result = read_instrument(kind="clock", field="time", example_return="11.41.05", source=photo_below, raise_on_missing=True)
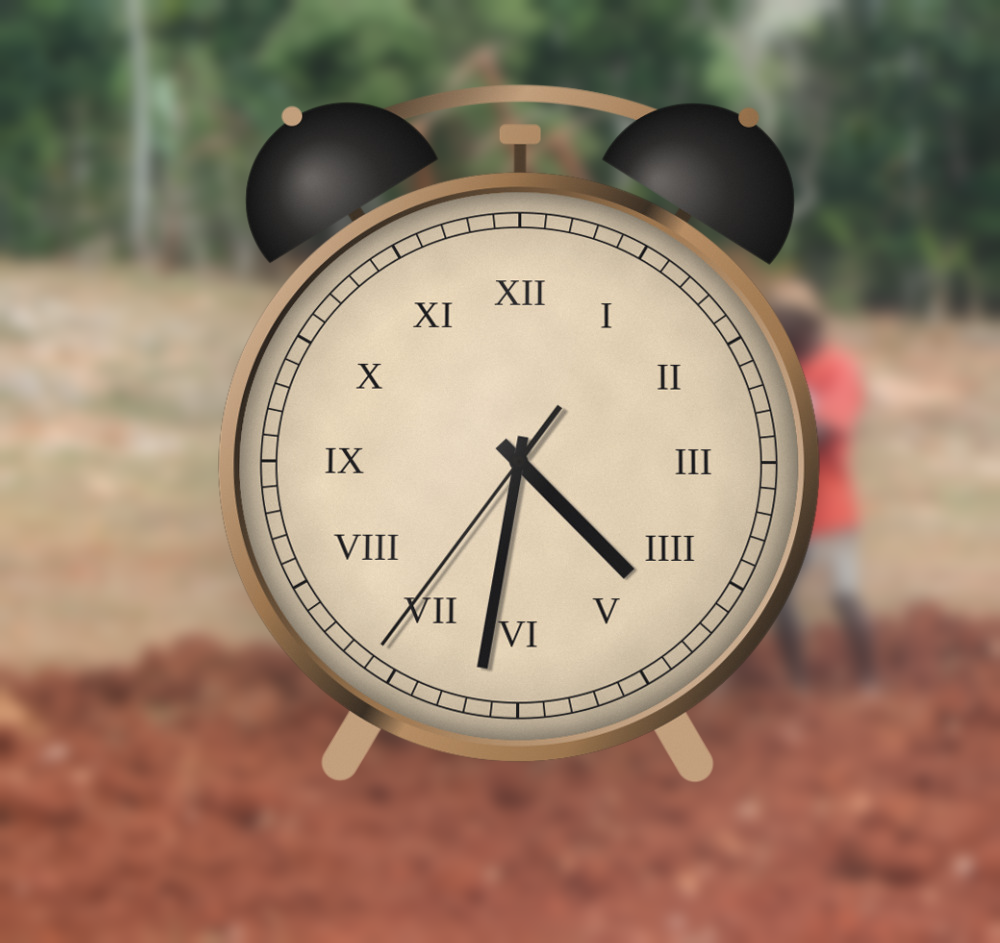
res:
4.31.36
